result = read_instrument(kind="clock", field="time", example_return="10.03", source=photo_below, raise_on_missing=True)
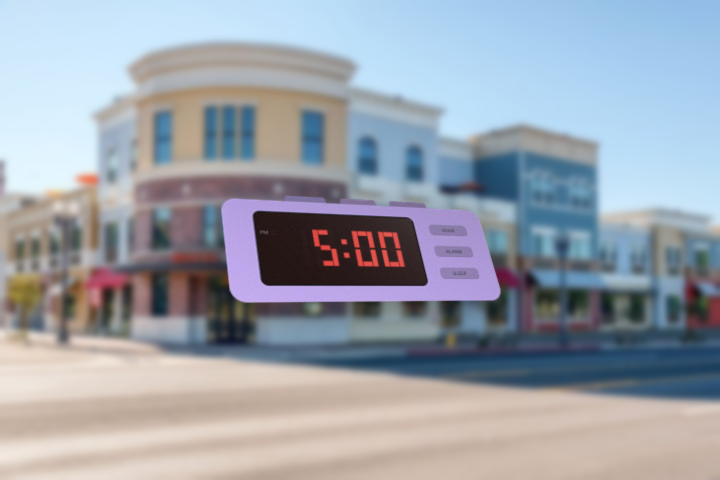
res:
5.00
